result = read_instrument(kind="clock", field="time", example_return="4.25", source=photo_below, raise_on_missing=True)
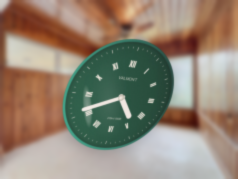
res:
4.41
